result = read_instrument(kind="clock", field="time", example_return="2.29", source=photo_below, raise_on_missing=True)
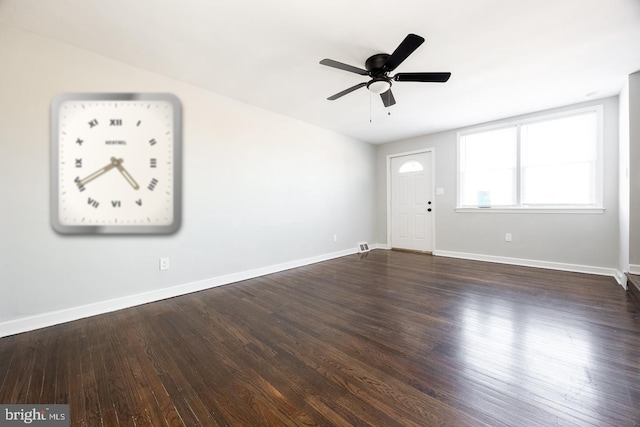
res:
4.40
